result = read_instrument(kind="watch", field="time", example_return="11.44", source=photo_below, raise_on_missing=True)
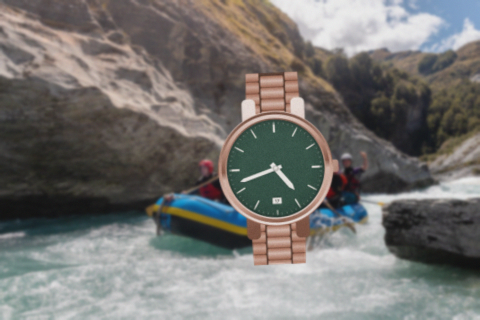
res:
4.42
